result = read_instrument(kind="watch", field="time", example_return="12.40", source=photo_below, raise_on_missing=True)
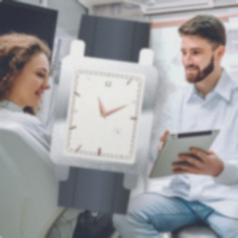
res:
11.10
